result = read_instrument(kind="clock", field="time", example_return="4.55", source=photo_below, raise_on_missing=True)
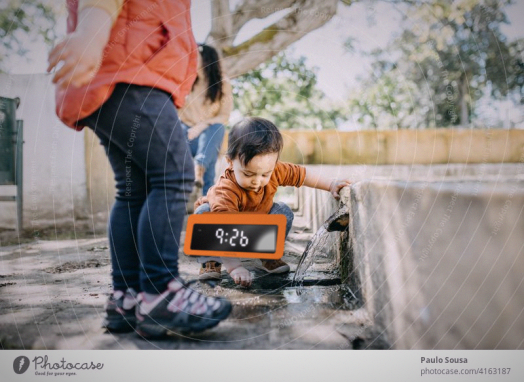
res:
9.26
